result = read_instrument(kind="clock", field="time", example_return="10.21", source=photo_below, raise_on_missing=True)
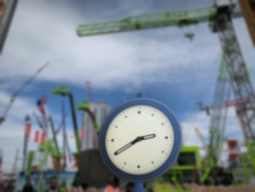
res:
2.40
